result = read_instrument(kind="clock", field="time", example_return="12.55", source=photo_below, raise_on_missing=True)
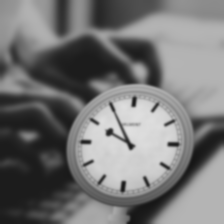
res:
9.55
